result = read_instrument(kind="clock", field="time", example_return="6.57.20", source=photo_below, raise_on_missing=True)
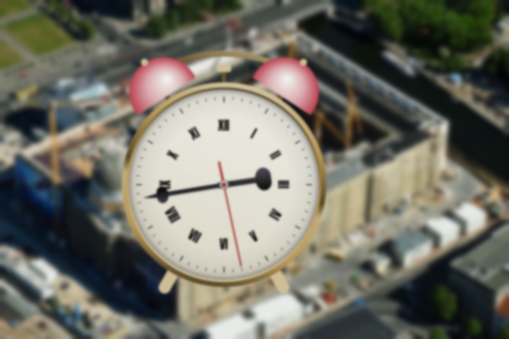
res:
2.43.28
